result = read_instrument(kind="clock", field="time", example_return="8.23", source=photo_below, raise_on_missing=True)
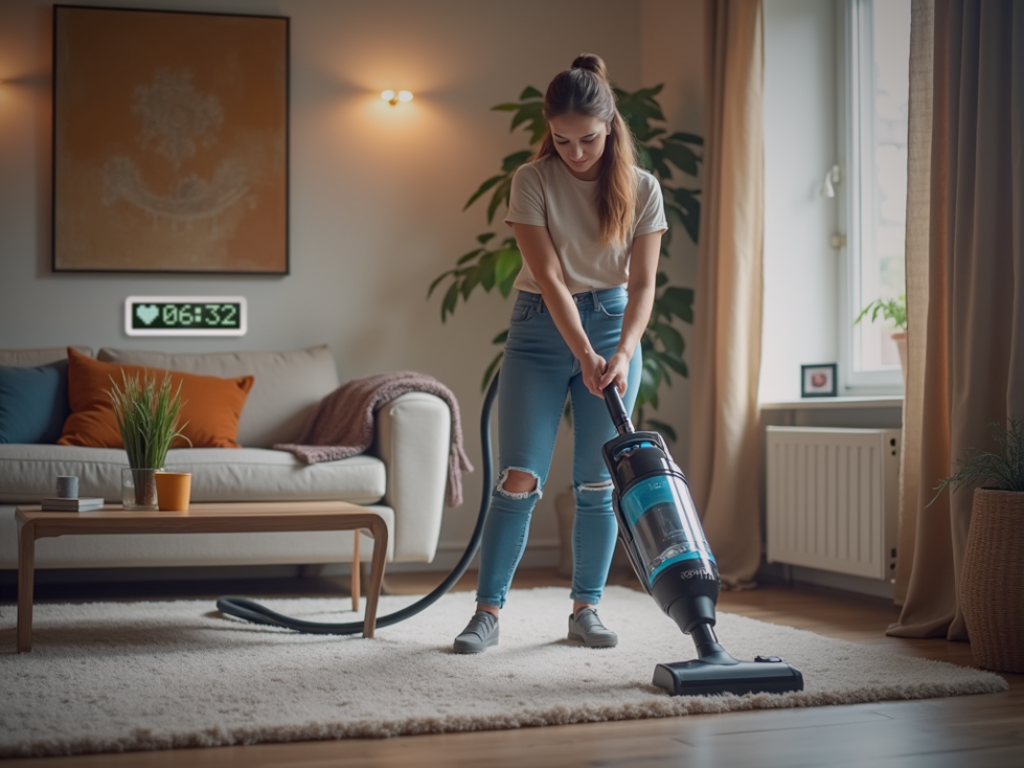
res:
6.32
